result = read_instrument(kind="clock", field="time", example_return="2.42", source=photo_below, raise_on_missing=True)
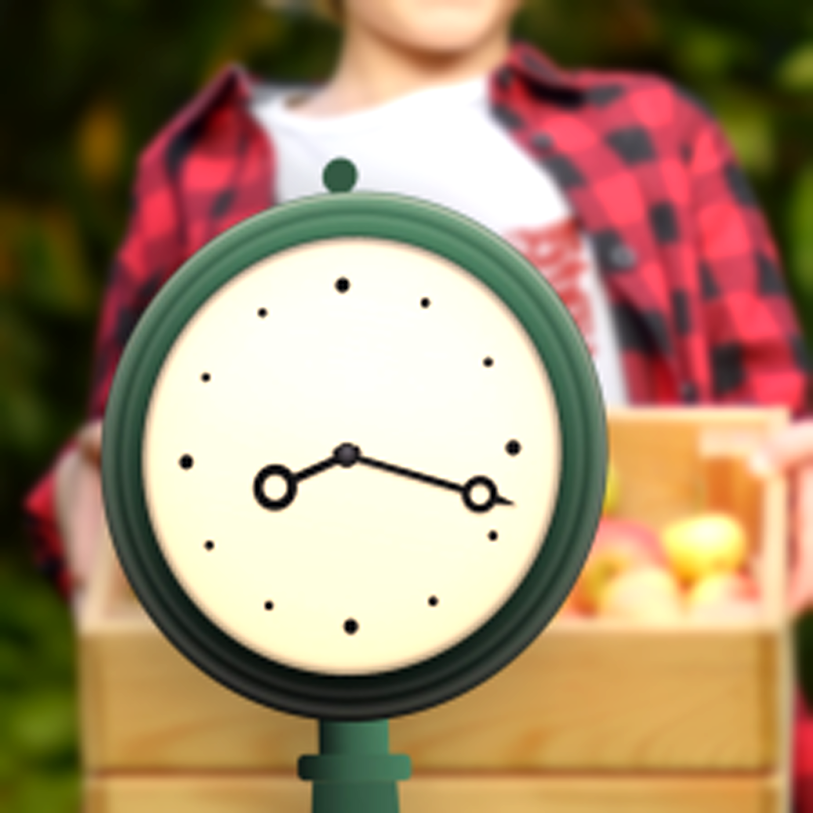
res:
8.18
